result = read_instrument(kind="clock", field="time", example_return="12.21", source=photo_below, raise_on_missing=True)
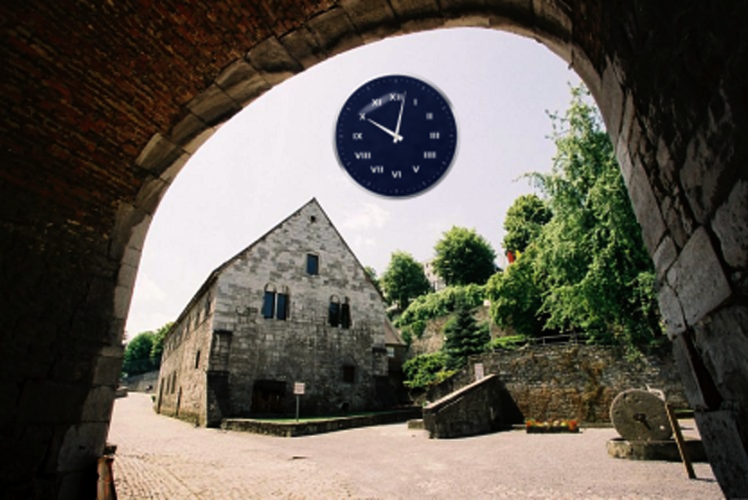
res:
10.02
